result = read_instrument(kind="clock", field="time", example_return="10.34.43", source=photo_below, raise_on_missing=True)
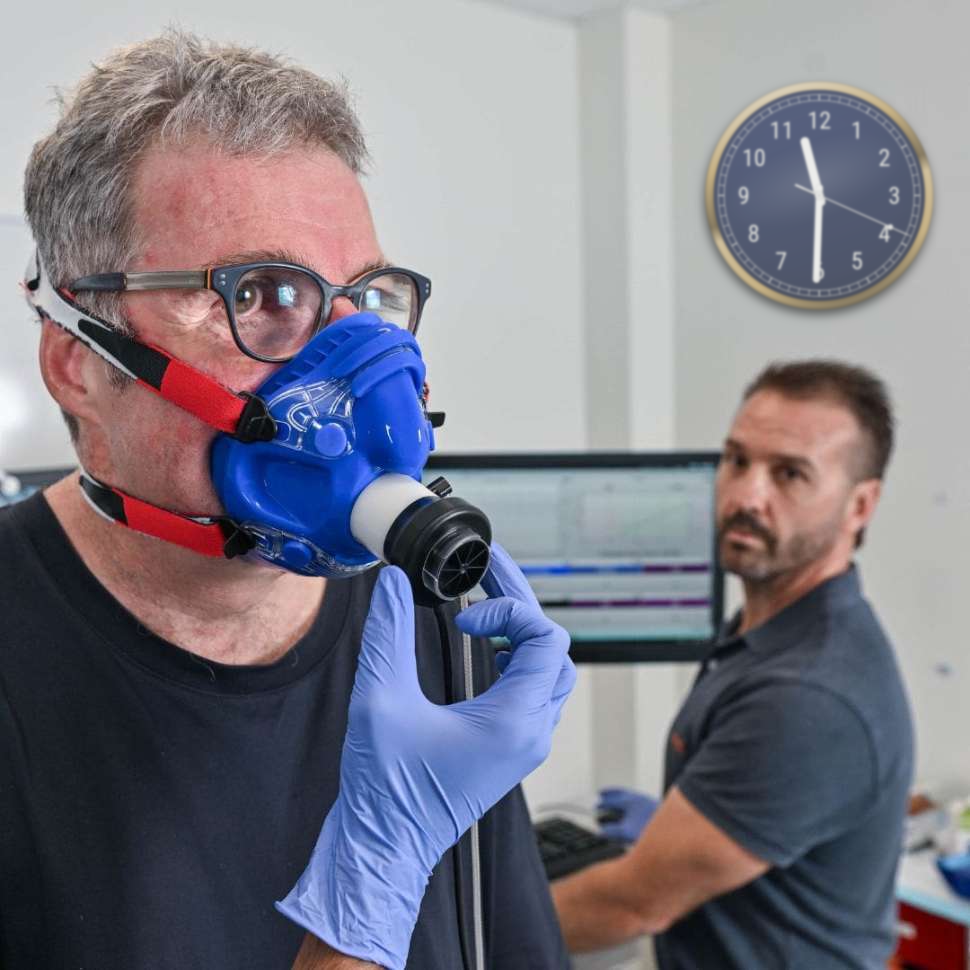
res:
11.30.19
